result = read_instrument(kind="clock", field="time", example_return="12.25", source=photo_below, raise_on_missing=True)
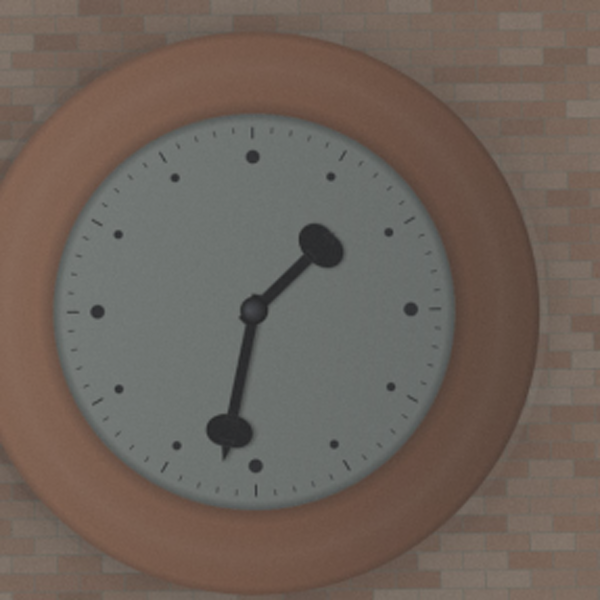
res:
1.32
